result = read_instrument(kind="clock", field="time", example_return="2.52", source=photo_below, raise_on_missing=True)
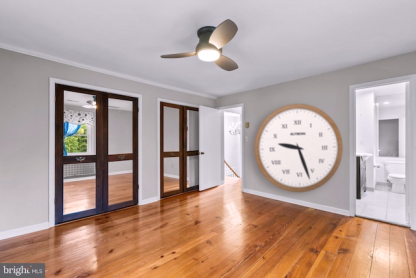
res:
9.27
